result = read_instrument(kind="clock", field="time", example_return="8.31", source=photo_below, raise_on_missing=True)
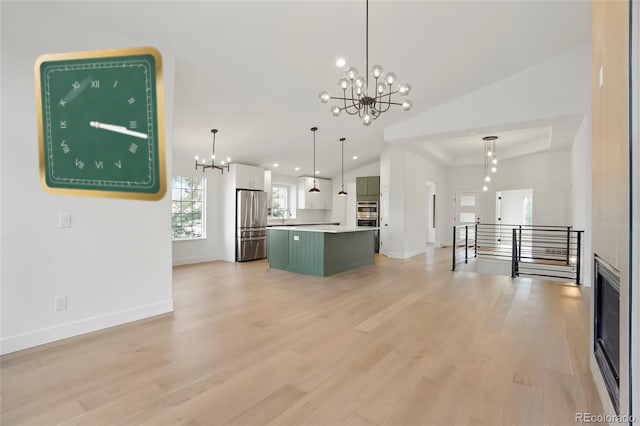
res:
3.17
